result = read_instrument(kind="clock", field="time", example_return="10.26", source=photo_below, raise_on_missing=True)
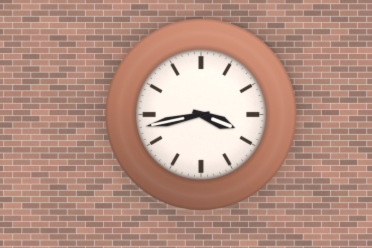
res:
3.43
